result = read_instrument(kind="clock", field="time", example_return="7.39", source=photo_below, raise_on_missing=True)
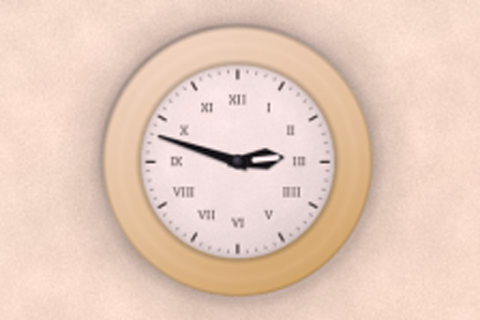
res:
2.48
